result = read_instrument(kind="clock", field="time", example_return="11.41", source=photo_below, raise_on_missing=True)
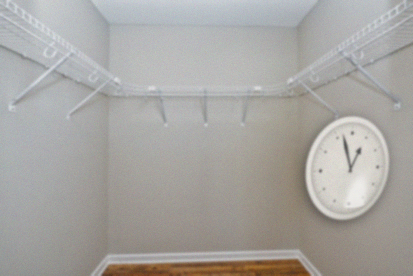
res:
12.57
